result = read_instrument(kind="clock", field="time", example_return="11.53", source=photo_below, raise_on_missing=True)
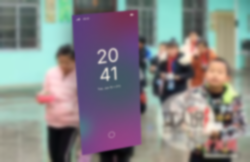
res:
20.41
